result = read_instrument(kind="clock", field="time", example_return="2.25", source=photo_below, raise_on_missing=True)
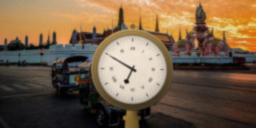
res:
6.50
